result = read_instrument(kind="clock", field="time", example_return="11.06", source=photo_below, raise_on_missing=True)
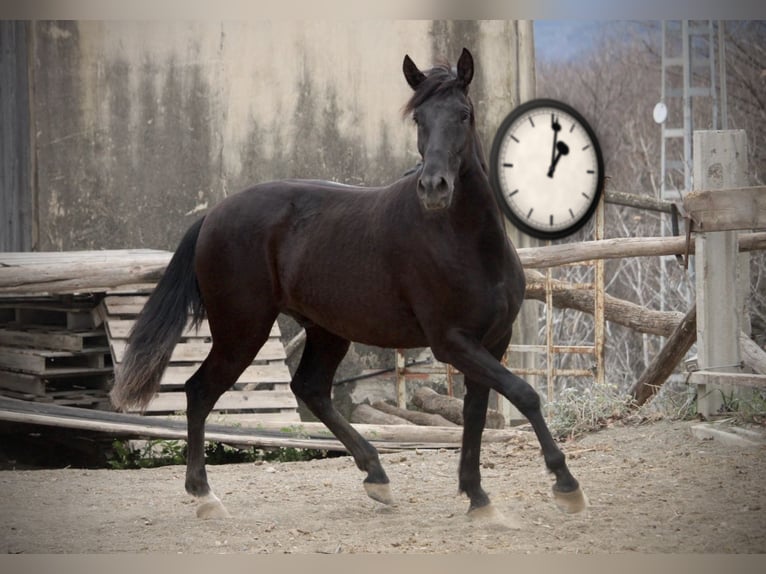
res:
1.01
